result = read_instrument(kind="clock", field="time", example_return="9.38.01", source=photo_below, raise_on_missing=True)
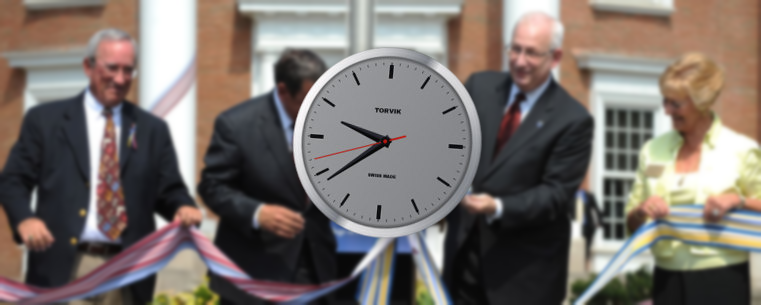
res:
9.38.42
